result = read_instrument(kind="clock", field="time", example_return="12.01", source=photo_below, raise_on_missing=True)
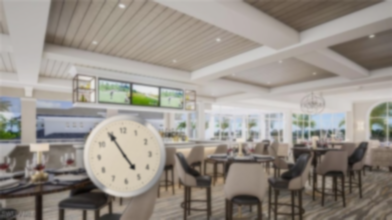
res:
4.55
